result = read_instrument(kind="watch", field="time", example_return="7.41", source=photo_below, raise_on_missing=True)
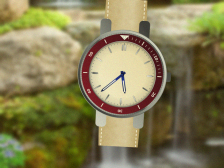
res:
5.38
